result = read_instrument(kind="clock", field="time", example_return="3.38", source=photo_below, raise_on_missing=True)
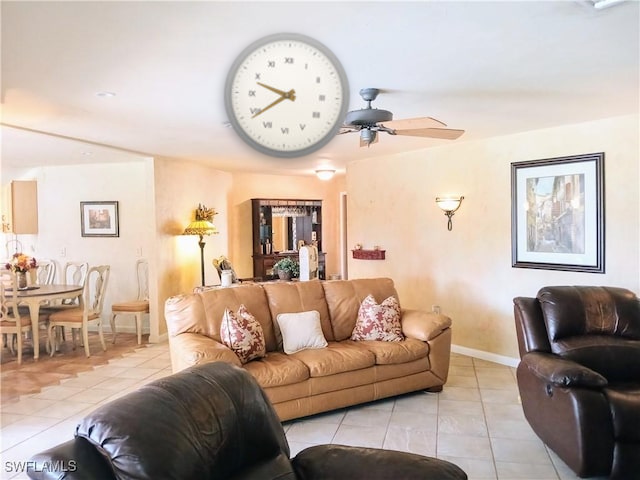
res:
9.39
